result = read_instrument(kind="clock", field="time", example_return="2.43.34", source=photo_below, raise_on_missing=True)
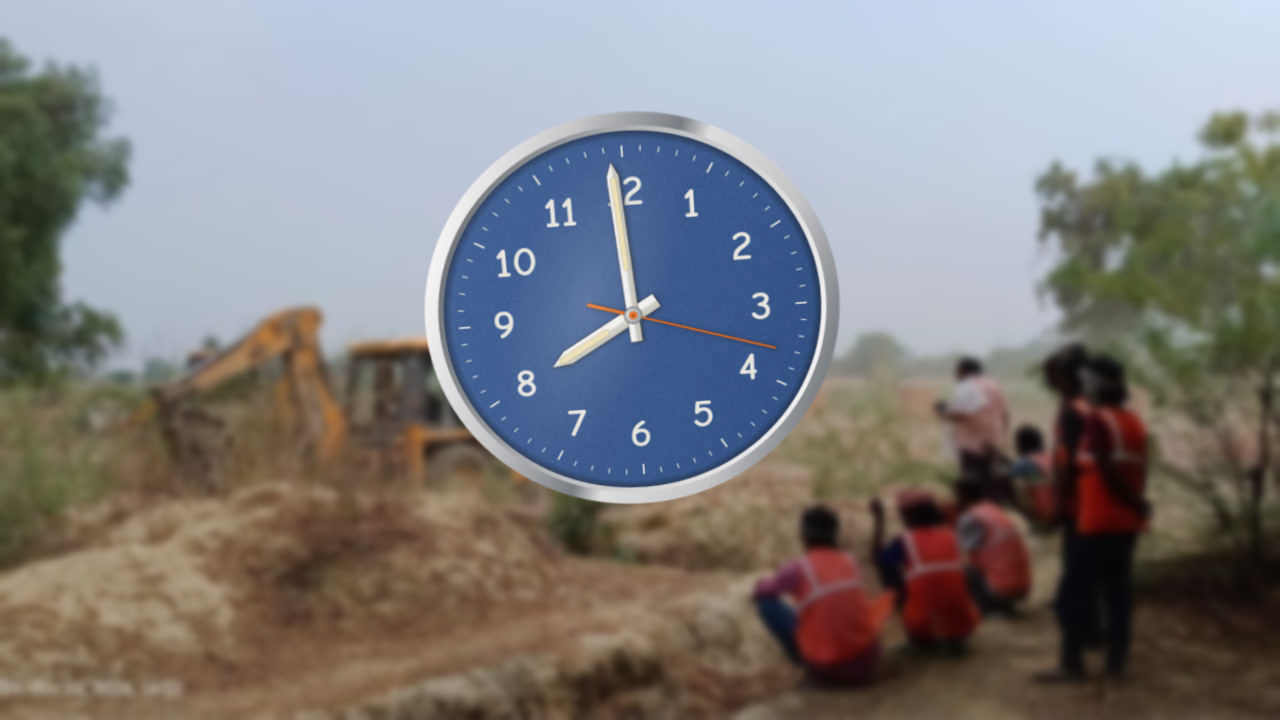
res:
7.59.18
